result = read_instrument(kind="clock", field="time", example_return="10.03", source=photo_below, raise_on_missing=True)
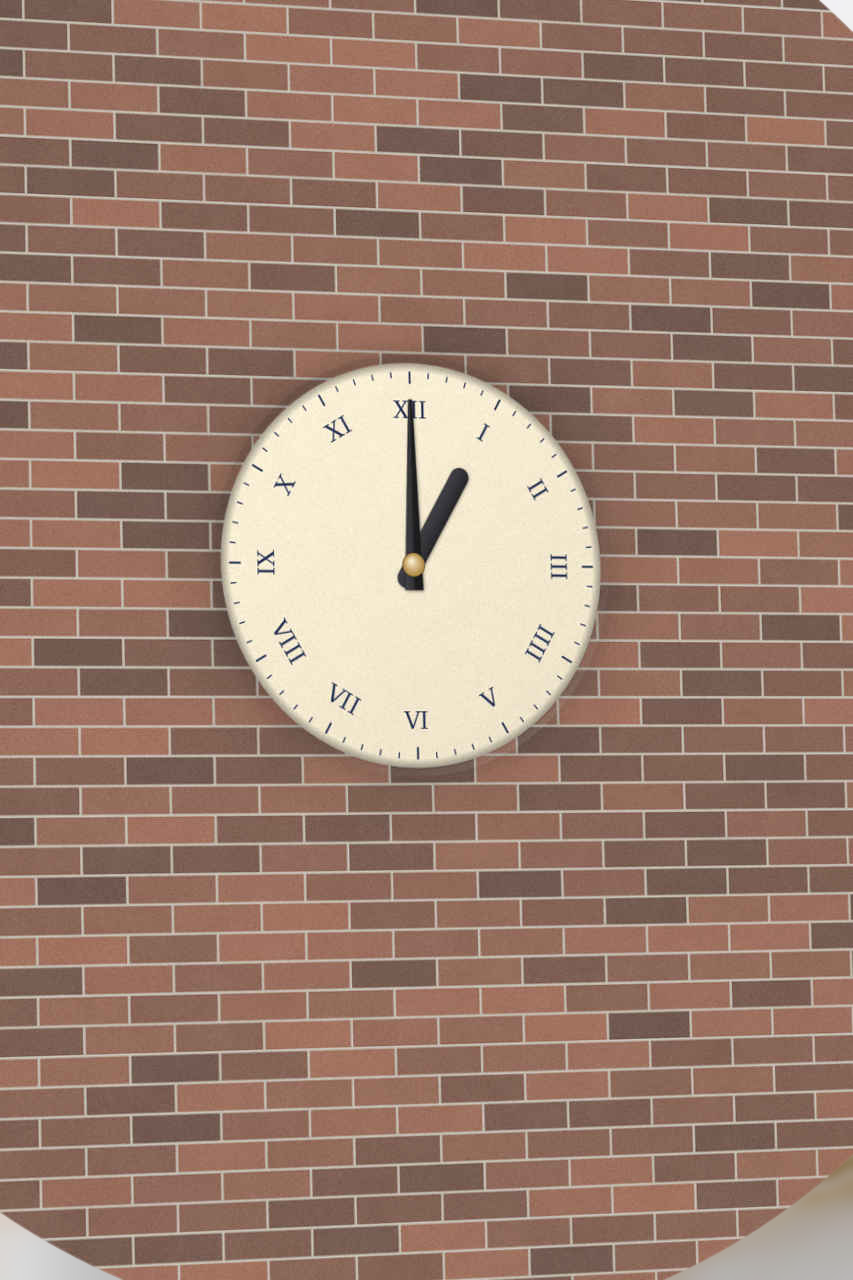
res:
1.00
